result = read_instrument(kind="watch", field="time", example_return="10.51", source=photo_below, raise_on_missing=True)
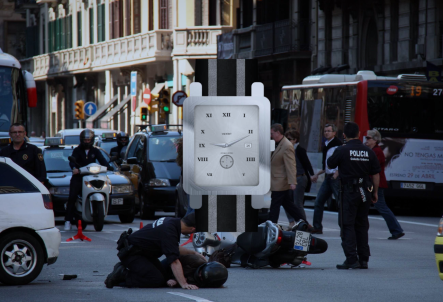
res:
9.11
